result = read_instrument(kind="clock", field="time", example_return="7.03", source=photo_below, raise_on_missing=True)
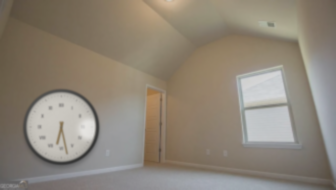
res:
6.28
